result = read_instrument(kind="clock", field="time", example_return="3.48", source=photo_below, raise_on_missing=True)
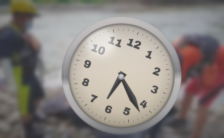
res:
6.22
